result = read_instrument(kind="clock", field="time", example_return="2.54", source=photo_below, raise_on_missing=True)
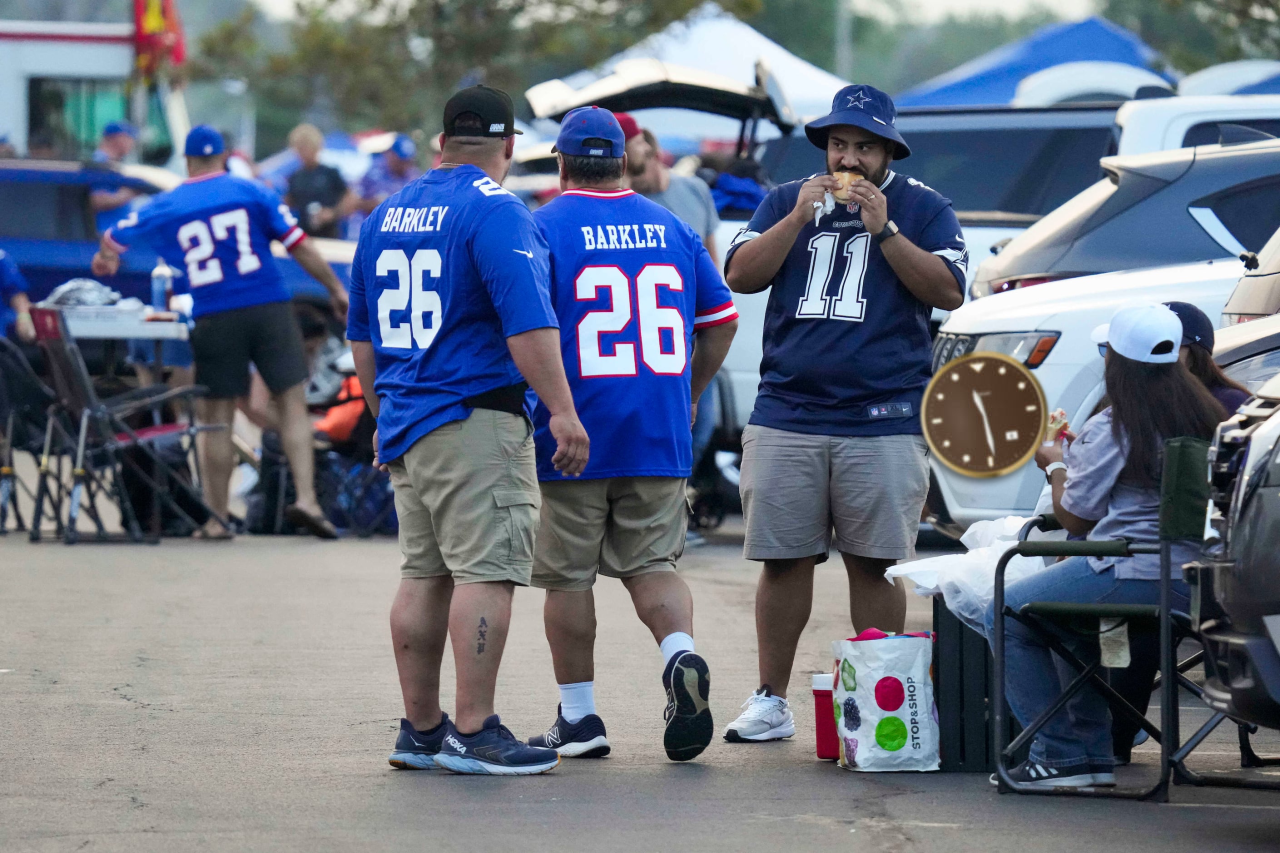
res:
11.29
